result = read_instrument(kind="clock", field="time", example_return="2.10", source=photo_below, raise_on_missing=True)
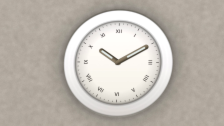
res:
10.10
